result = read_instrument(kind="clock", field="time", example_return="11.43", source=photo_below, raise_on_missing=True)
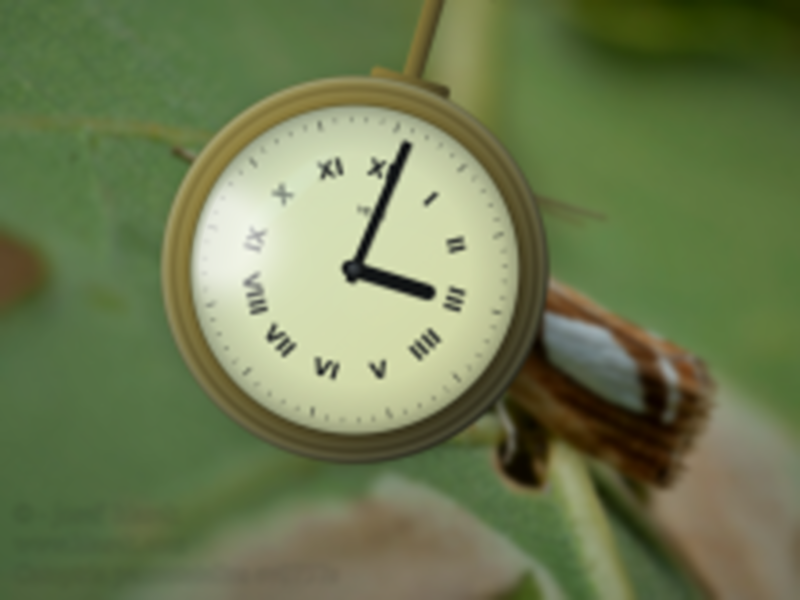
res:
3.01
